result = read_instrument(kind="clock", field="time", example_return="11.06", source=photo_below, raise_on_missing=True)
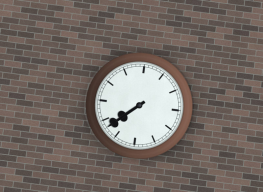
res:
7.38
